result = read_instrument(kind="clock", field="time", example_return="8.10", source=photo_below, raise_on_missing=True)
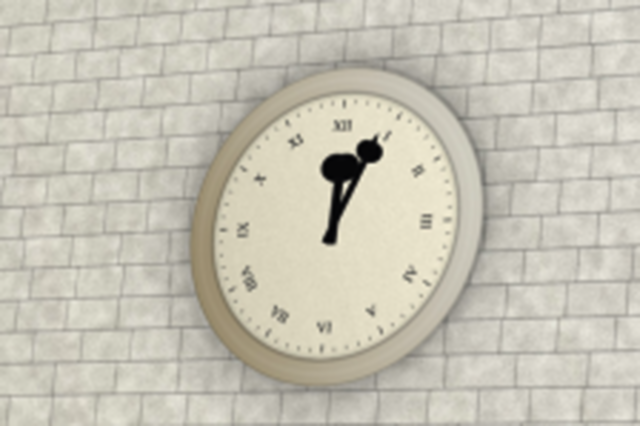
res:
12.04
